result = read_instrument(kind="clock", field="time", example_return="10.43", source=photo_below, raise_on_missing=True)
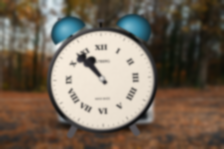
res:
10.53
